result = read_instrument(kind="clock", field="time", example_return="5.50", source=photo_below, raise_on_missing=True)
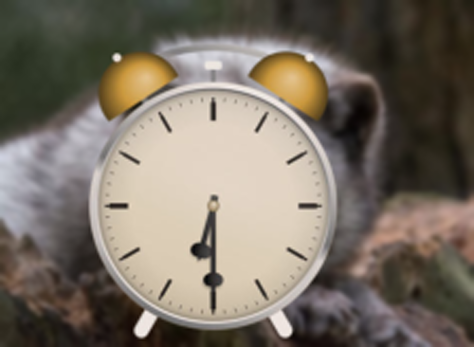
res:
6.30
